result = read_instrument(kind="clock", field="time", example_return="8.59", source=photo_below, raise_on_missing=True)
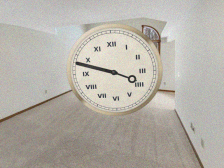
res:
3.48
